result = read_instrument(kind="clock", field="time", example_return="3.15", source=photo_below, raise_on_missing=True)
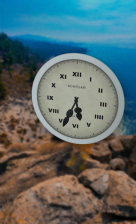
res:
5.34
